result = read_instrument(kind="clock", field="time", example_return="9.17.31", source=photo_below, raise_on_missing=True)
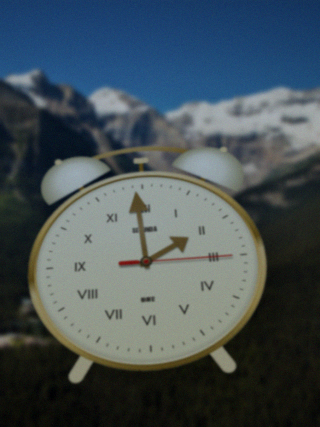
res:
1.59.15
